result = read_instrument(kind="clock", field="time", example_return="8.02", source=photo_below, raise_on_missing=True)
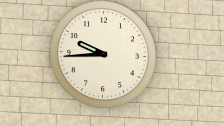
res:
9.44
